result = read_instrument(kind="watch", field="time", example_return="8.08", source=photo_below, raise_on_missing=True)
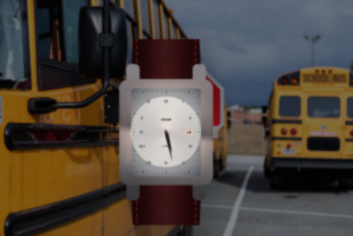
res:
5.28
